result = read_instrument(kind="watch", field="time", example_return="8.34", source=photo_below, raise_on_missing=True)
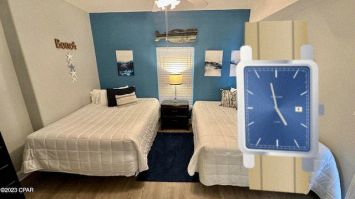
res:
4.58
